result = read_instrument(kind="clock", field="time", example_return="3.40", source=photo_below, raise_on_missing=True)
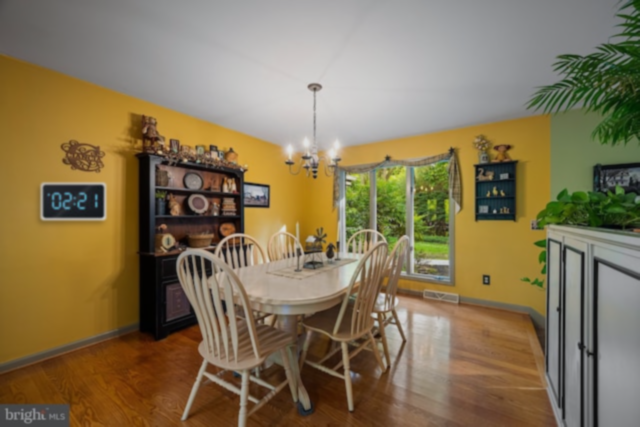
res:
2.21
